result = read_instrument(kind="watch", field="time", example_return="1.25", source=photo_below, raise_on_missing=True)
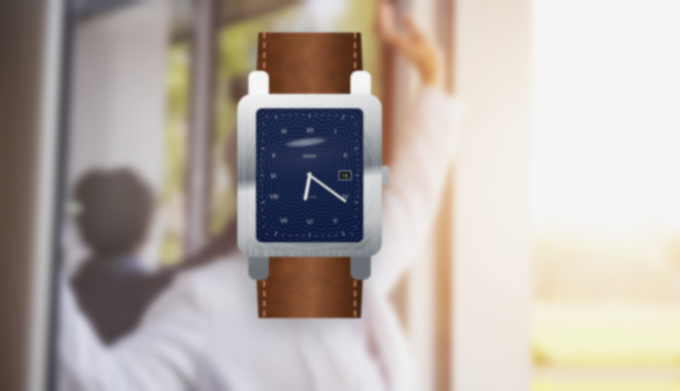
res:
6.21
